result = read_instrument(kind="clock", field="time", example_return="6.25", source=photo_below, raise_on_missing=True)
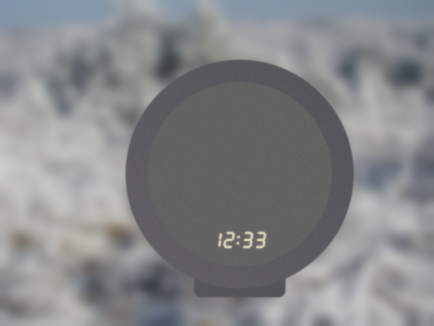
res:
12.33
